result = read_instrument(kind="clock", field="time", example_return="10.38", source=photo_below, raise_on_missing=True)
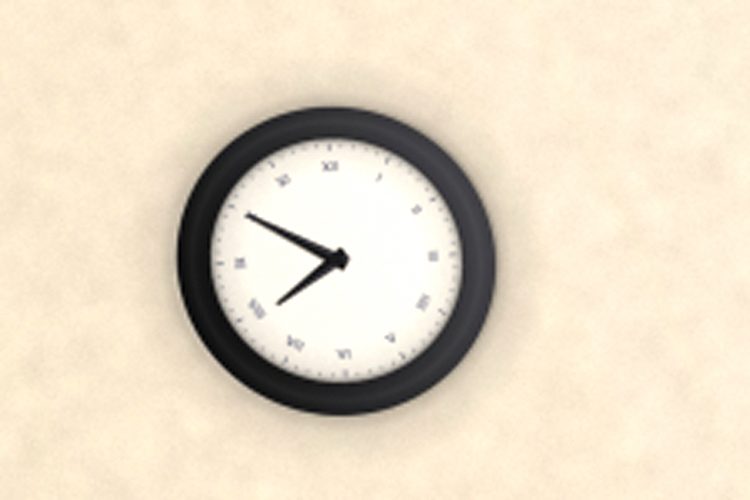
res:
7.50
